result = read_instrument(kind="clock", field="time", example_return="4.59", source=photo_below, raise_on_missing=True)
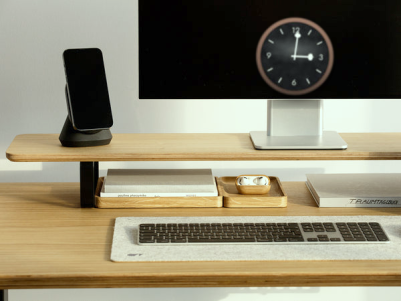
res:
3.01
